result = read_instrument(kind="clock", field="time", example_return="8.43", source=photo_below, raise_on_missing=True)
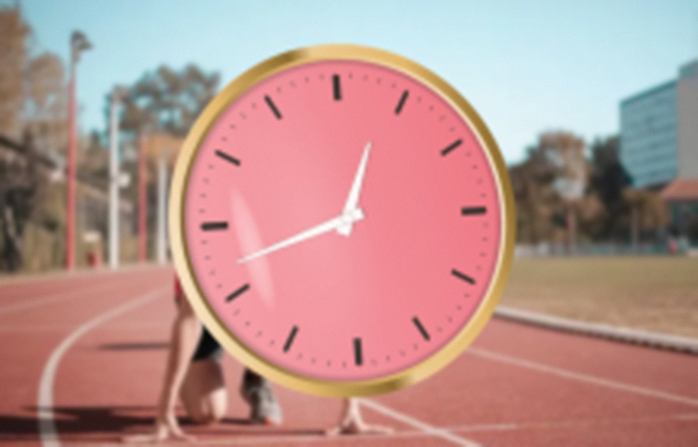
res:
12.42
